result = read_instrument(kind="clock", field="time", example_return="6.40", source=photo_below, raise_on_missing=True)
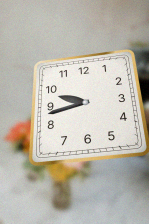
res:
9.43
